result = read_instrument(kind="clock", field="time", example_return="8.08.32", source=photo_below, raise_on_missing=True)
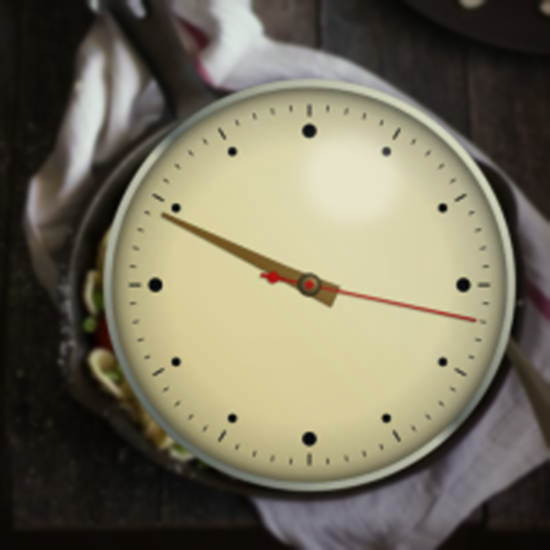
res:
9.49.17
